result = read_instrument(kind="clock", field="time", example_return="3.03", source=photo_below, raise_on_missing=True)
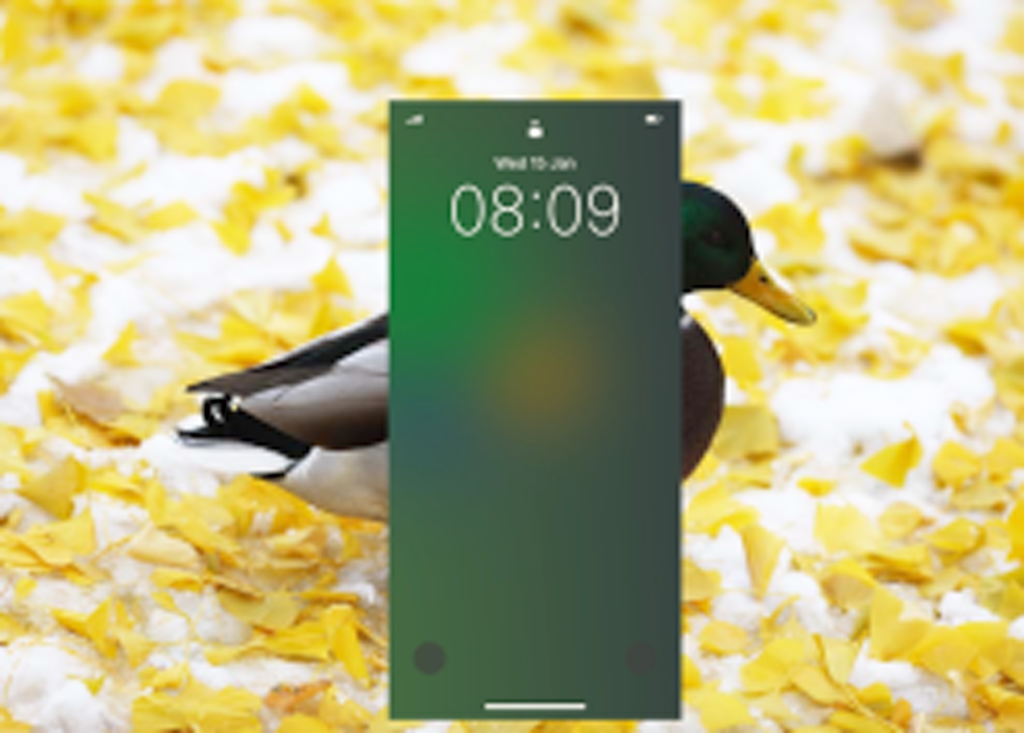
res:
8.09
